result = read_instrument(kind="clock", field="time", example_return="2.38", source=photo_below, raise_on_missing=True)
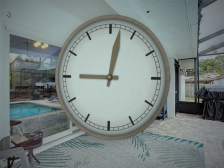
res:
9.02
